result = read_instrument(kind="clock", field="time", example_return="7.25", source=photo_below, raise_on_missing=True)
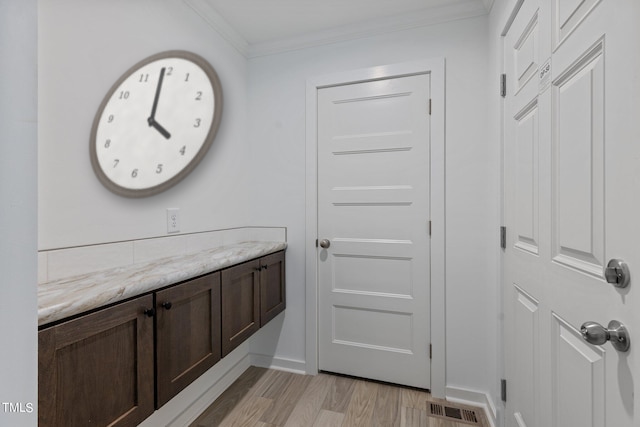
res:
3.59
